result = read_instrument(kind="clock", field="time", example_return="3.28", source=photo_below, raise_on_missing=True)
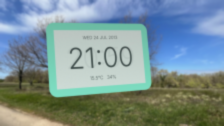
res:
21.00
